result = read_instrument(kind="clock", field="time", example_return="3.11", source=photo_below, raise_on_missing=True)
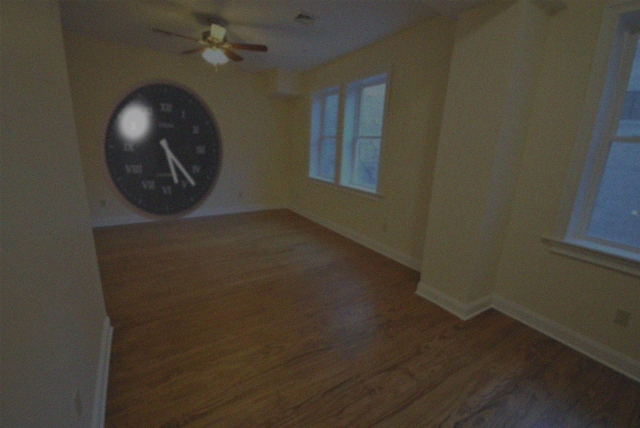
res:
5.23
